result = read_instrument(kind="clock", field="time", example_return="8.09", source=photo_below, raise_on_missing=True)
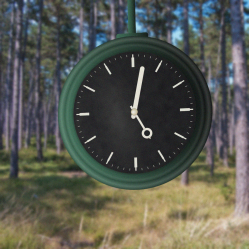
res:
5.02
